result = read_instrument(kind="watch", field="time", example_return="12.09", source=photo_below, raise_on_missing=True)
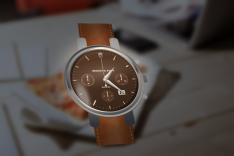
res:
1.22
